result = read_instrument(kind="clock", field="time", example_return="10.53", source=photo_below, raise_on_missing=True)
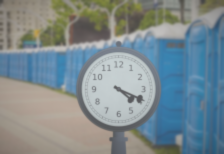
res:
4.19
